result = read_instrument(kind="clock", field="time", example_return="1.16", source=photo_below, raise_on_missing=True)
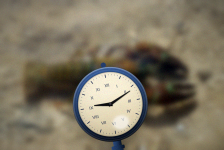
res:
9.11
